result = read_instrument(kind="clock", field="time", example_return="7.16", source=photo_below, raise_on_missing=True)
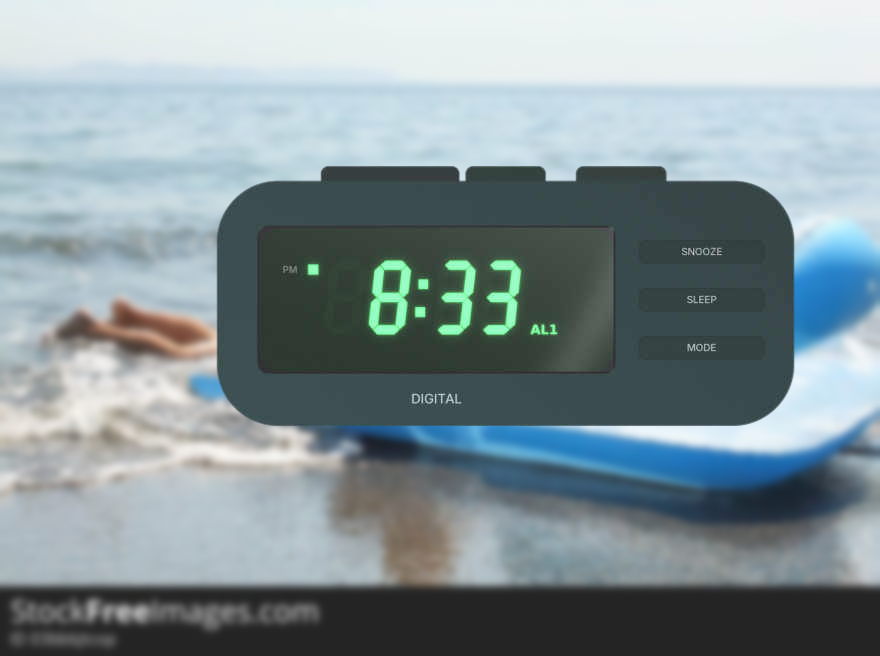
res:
8.33
